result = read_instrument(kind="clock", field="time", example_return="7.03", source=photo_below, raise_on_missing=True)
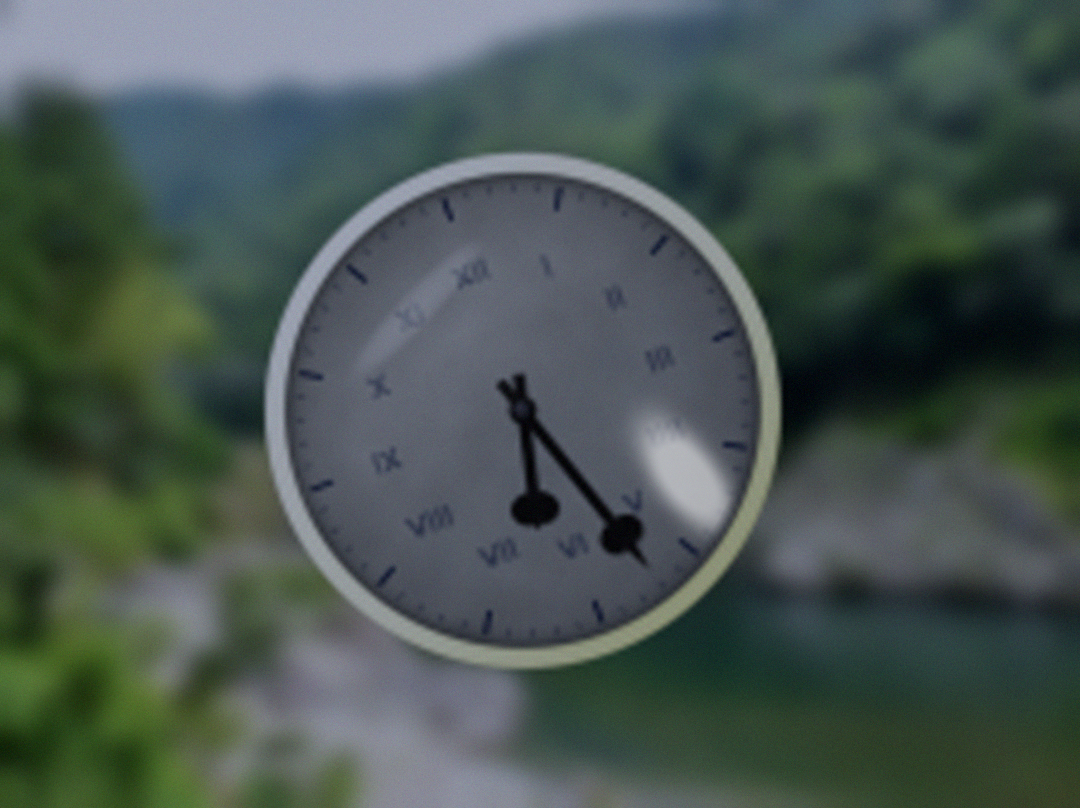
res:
6.27
